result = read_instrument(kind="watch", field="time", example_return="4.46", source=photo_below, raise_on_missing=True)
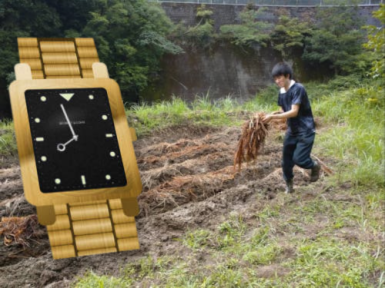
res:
7.58
